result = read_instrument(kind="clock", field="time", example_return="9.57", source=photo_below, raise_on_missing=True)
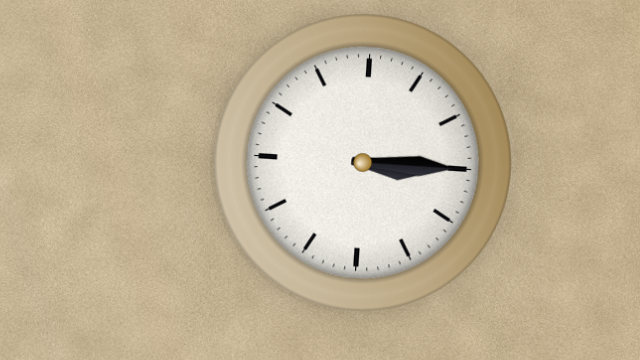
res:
3.15
